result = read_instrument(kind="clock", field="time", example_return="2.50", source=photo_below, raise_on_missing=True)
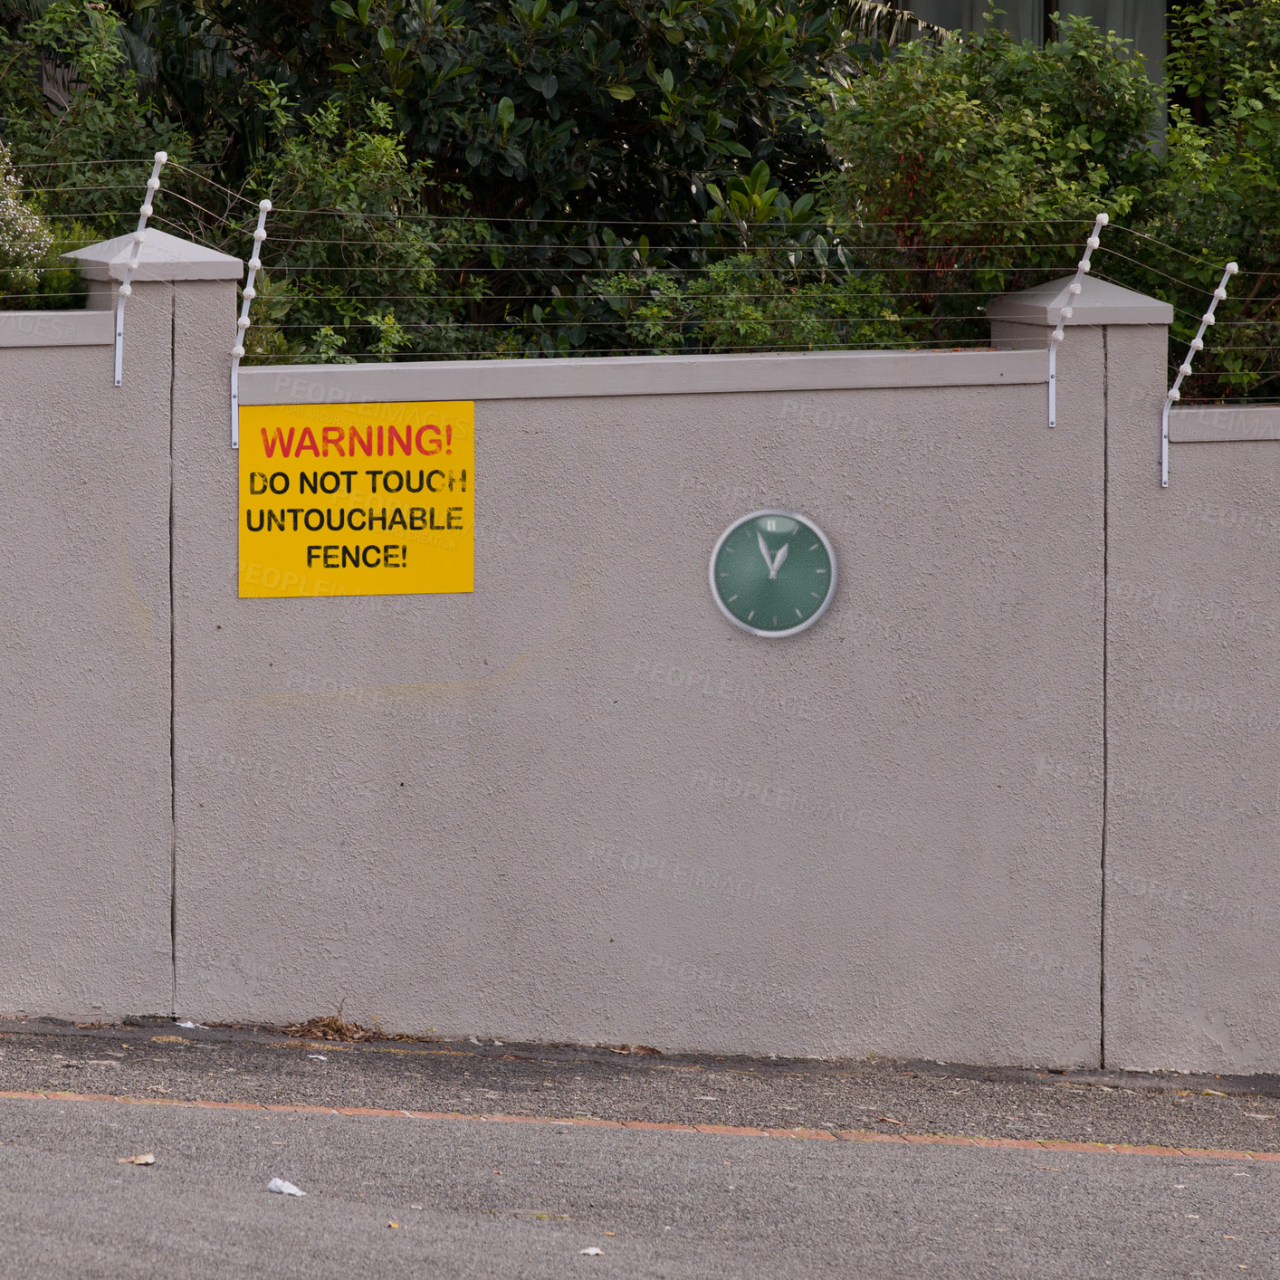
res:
12.57
